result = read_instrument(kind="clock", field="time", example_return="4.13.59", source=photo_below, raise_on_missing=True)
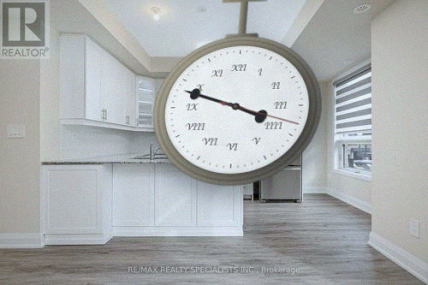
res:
3.48.18
